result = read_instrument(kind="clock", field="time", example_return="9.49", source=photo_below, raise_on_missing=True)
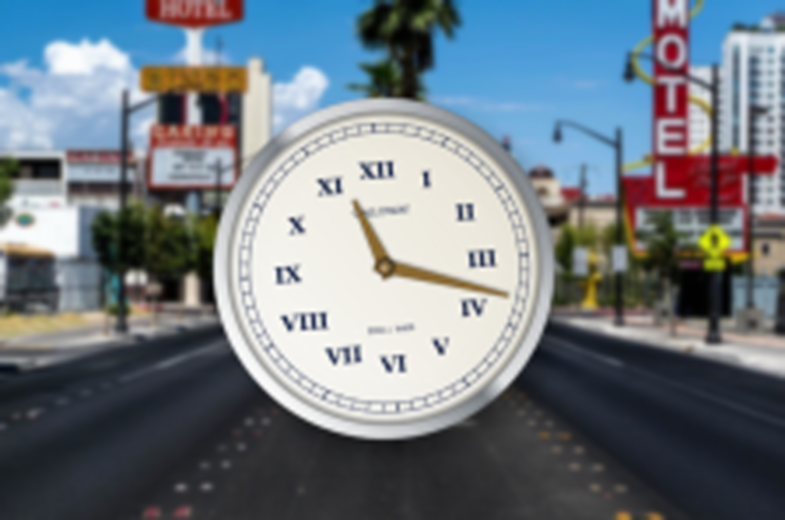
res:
11.18
